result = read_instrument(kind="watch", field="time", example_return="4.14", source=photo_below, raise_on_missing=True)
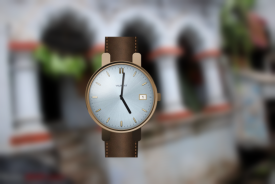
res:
5.01
